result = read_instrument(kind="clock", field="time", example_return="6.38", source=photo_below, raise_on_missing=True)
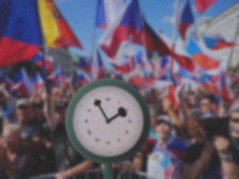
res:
1.55
